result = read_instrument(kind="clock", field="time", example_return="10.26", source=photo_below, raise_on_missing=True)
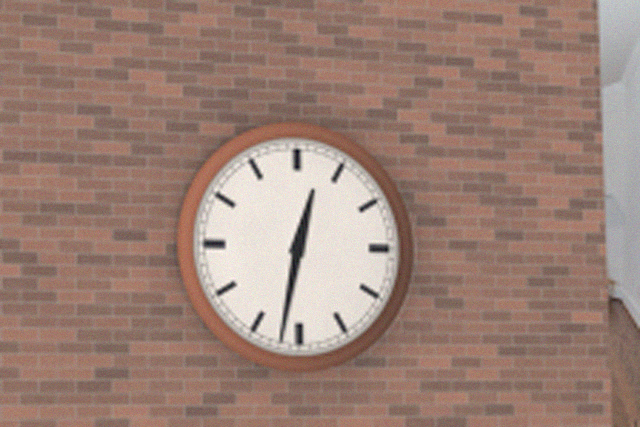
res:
12.32
